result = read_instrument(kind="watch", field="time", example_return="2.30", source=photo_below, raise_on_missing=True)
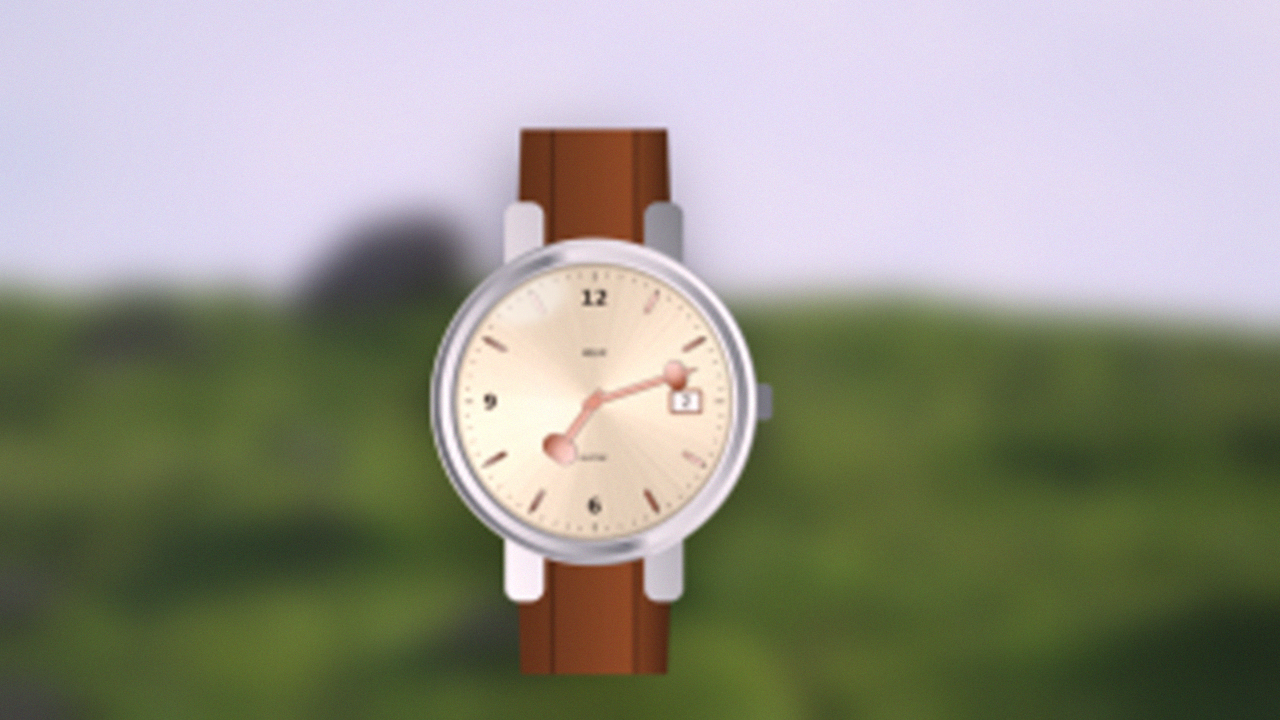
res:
7.12
